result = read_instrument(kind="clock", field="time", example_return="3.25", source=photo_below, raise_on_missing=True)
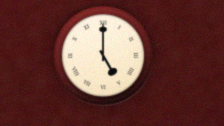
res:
5.00
